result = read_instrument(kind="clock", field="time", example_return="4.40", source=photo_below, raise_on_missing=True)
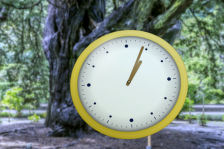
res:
1.04
